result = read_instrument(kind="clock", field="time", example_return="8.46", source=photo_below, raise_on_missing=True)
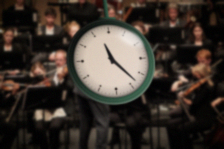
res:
11.23
